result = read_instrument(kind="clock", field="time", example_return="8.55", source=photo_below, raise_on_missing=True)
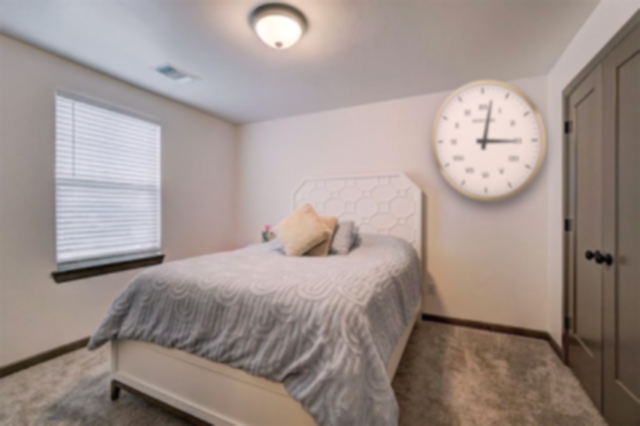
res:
3.02
